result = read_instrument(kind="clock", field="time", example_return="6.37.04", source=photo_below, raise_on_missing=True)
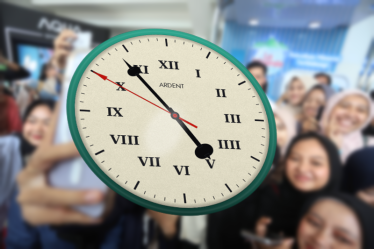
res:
4.53.50
